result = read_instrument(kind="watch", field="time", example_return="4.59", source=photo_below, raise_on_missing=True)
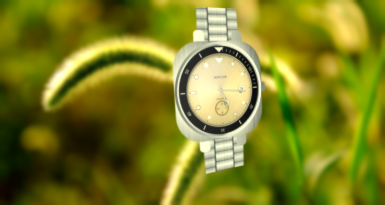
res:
5.16
